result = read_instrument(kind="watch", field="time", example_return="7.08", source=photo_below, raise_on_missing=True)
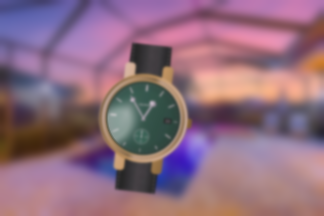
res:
12.54
